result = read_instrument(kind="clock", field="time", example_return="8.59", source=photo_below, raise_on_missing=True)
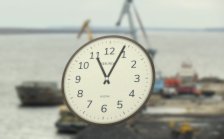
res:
11.04
